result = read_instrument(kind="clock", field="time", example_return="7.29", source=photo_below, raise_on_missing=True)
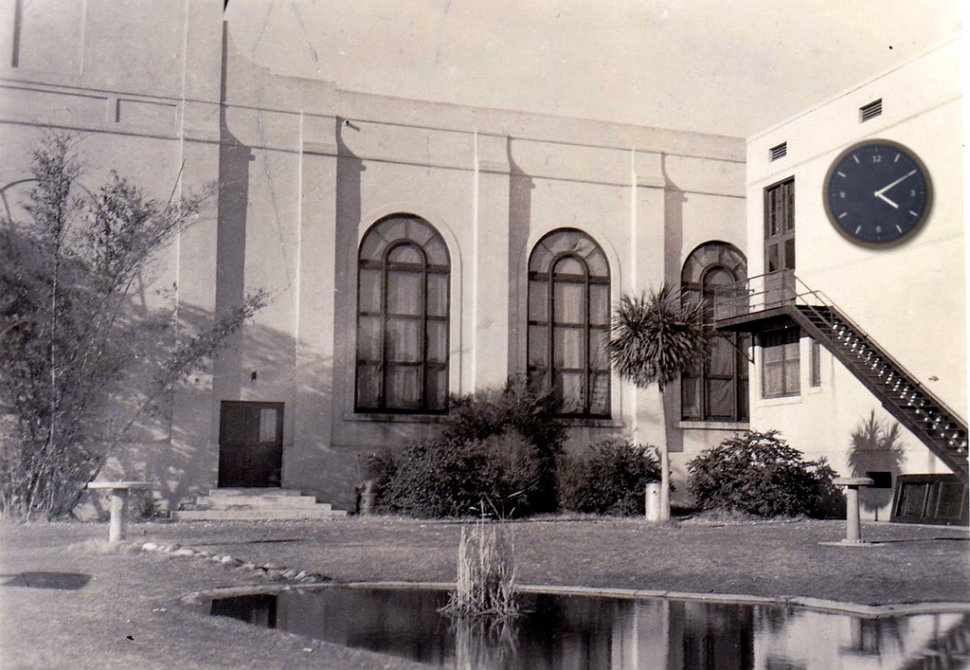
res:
4.10
